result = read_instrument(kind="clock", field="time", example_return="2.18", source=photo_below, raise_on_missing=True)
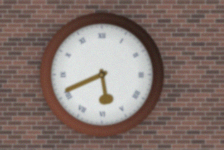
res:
5.41
